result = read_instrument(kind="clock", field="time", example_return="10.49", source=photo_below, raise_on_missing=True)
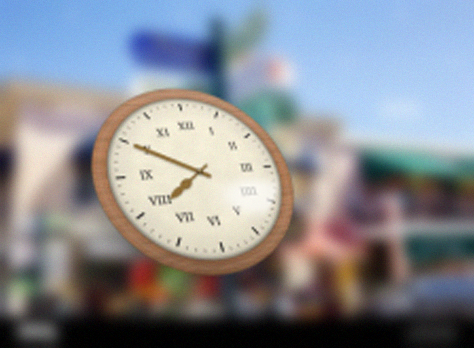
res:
7.50
